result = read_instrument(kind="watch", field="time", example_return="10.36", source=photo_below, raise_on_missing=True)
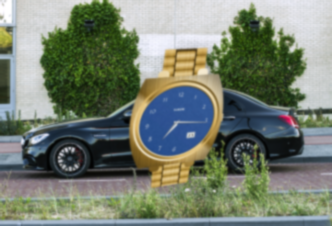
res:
7.16
